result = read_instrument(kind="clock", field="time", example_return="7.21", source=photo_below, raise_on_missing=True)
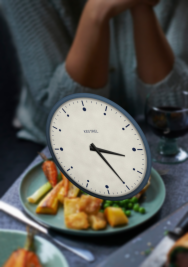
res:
3.25
